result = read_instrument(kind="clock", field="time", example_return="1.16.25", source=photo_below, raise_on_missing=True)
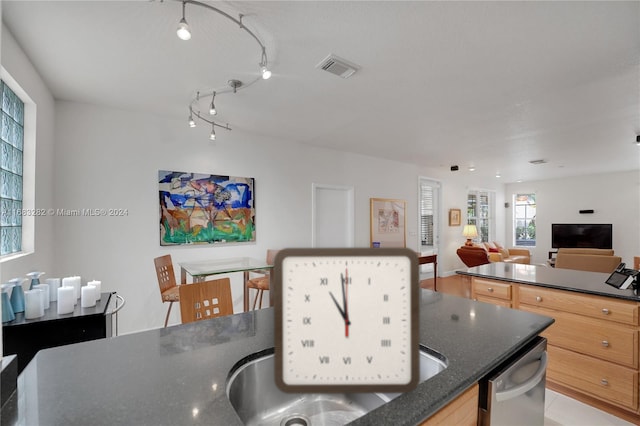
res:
10.59.00
